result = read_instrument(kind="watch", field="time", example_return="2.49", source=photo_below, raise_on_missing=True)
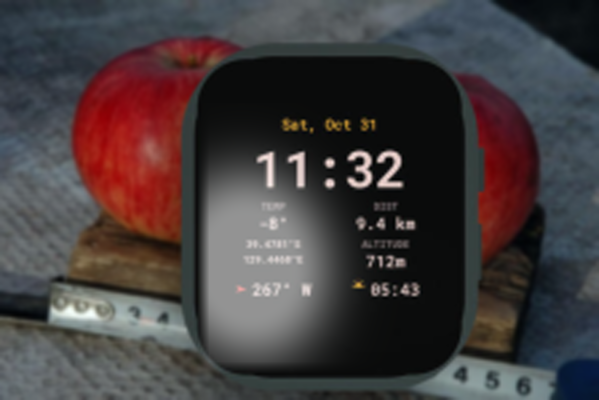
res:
11.32
